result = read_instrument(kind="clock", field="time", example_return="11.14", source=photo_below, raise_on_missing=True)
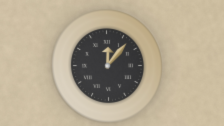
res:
12.07
